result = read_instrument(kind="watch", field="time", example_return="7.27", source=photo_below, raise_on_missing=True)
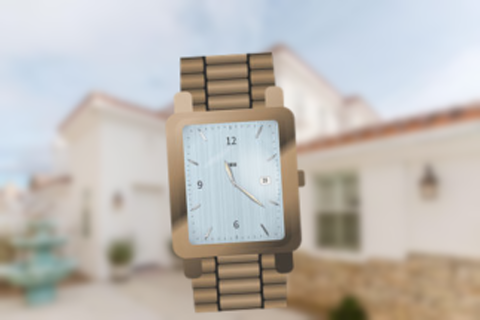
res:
11.22
